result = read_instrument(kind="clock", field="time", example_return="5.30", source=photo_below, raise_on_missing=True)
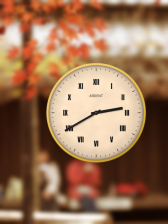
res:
2.40
